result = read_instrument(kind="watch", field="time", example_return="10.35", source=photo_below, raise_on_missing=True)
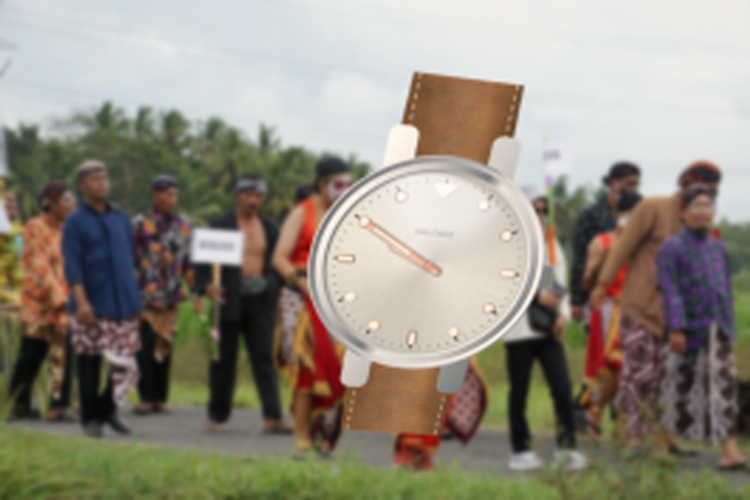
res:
9.50
